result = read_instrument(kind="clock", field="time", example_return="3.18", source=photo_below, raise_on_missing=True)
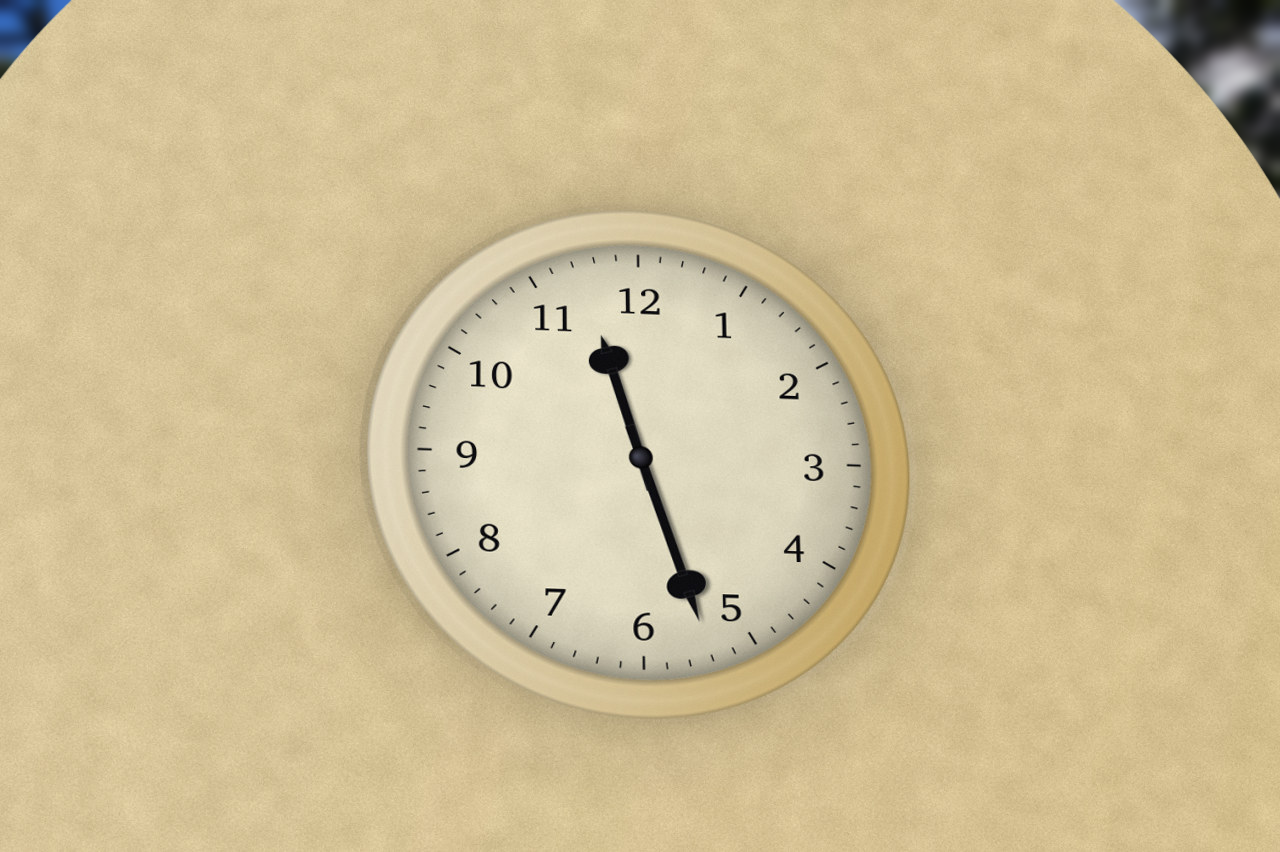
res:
11.27
